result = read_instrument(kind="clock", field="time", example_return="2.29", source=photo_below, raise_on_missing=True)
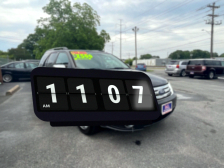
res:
11.07
